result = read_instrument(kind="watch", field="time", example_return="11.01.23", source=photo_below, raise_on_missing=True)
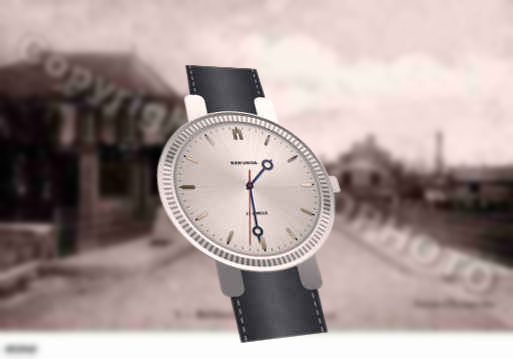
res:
1.30.32
